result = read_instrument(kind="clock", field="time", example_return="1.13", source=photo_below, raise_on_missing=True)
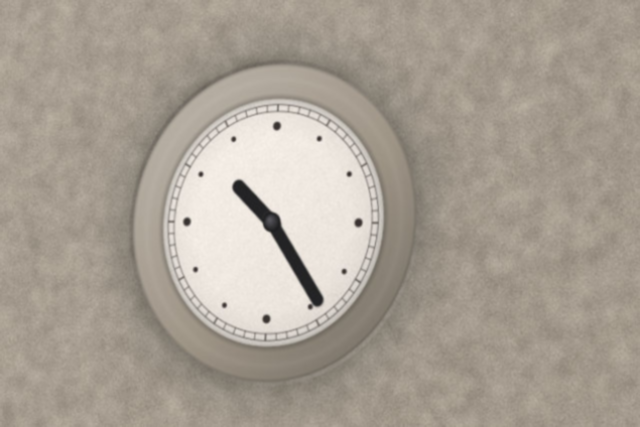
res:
10.24
